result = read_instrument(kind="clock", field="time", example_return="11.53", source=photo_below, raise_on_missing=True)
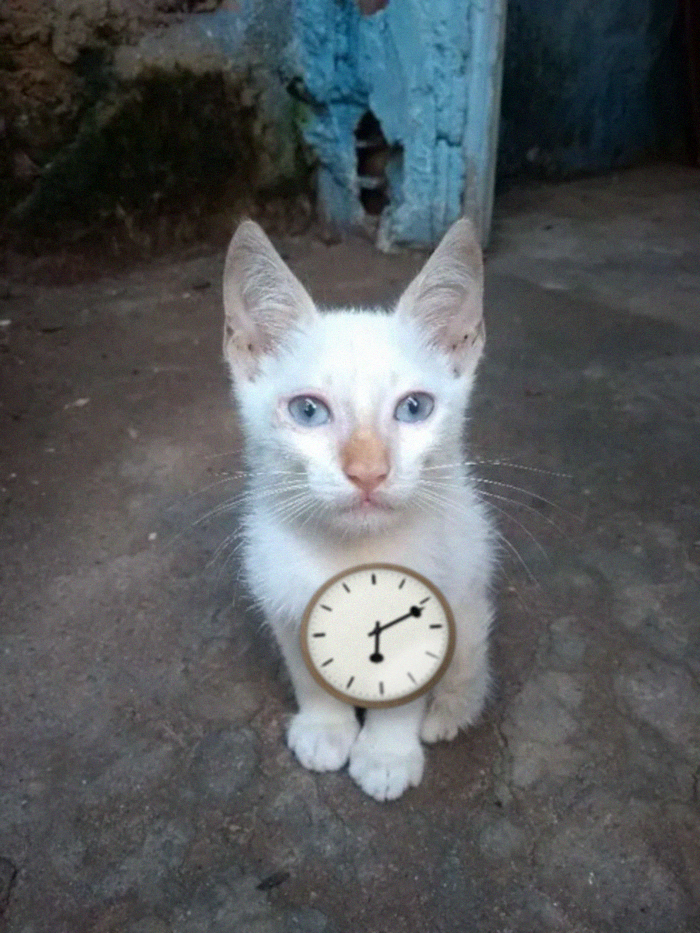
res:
6.11
